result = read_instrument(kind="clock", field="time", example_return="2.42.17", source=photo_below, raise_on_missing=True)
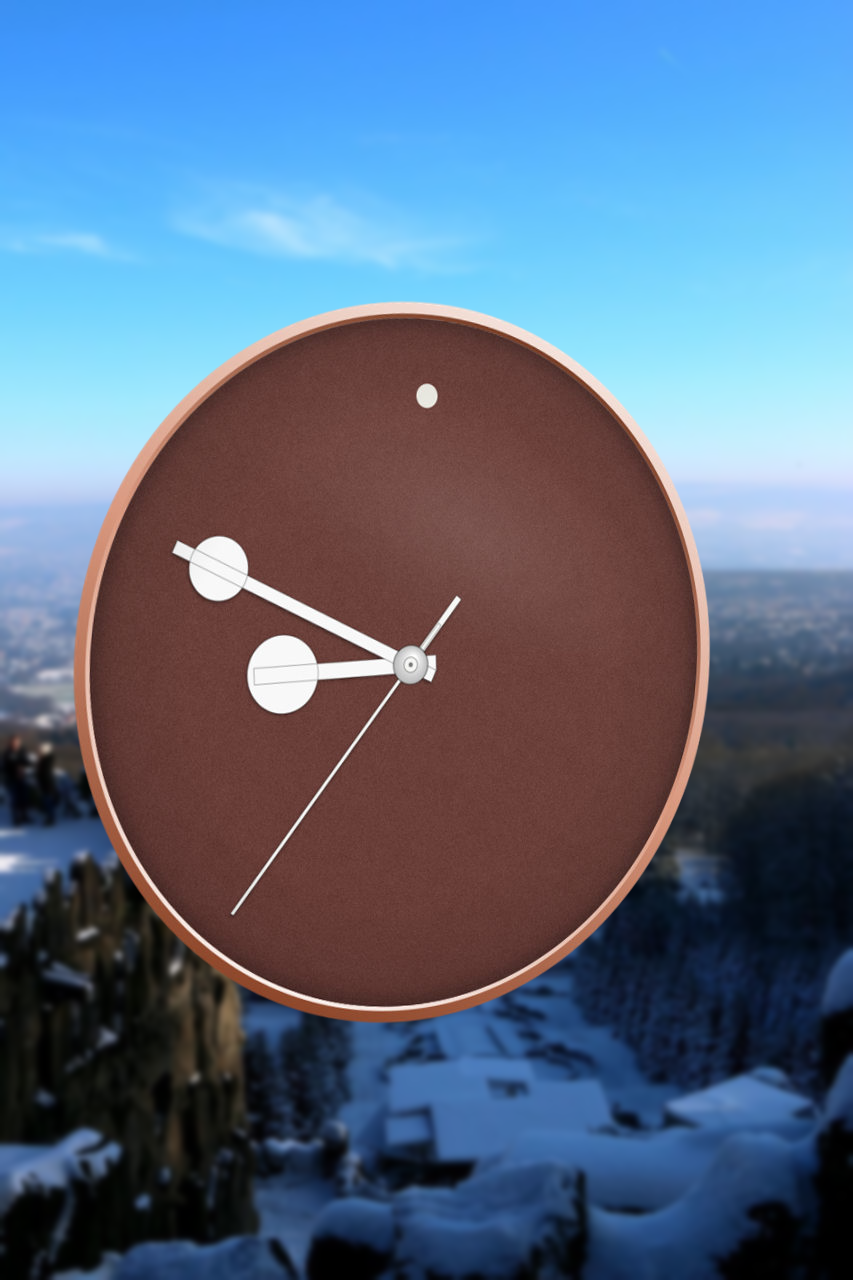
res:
8.48.36
